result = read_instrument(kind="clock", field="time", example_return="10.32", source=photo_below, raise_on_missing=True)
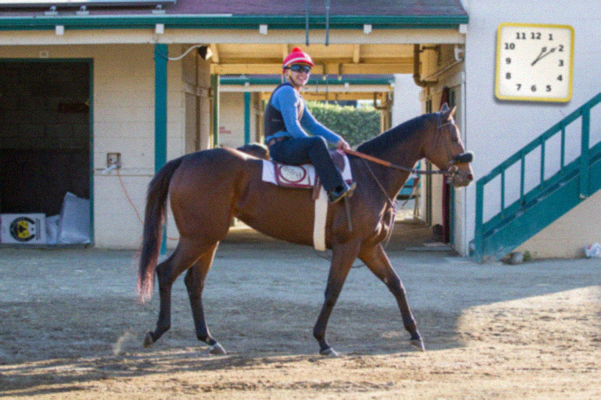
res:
1.09
